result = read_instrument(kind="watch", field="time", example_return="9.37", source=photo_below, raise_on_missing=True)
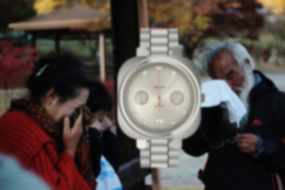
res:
12.07
